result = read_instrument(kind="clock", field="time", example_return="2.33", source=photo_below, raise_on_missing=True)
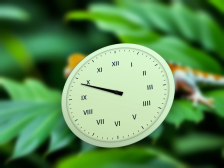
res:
9.49
